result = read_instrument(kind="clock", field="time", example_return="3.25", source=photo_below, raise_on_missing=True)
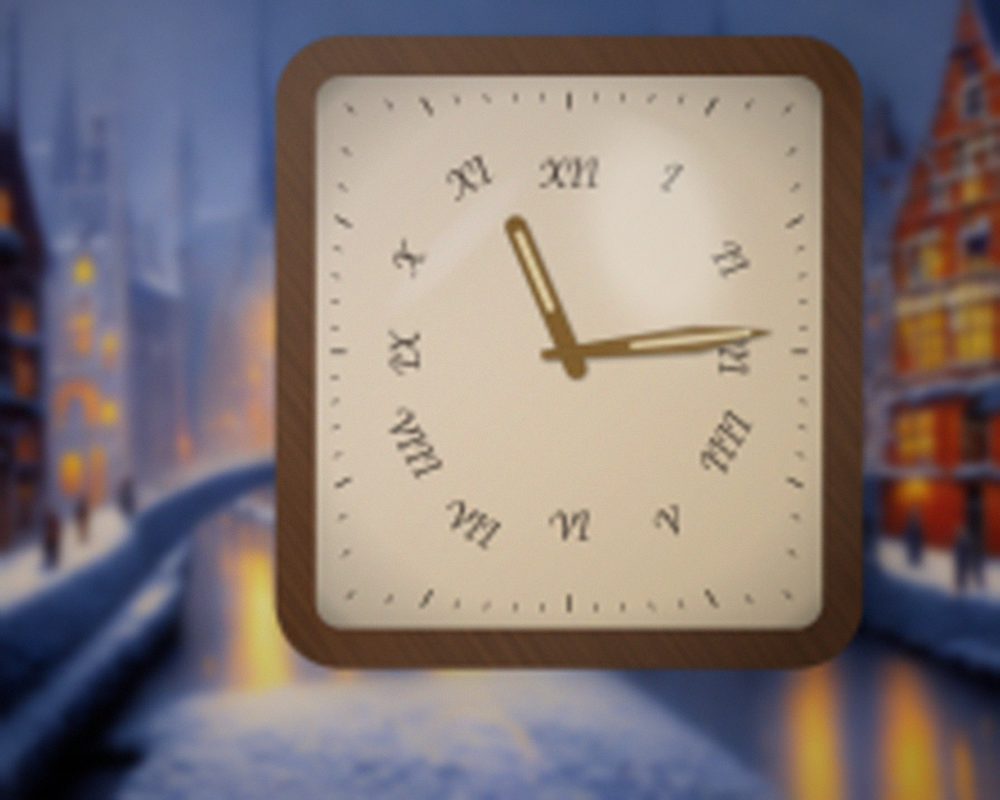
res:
11.14
